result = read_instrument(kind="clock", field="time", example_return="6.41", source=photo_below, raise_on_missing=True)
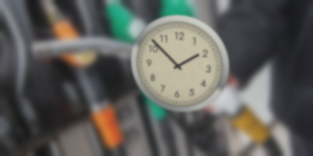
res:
1.52
